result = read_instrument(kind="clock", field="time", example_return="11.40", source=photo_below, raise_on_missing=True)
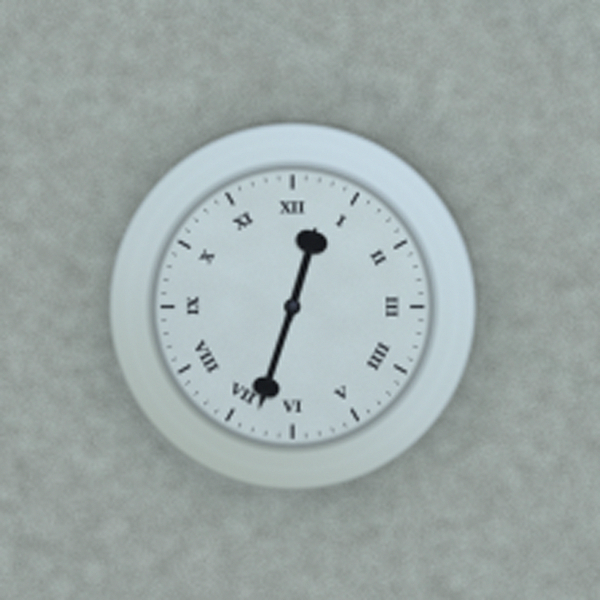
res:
12.33
